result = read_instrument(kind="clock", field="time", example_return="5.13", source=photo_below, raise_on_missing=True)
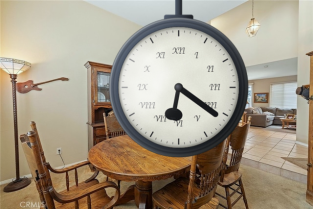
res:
6.21
